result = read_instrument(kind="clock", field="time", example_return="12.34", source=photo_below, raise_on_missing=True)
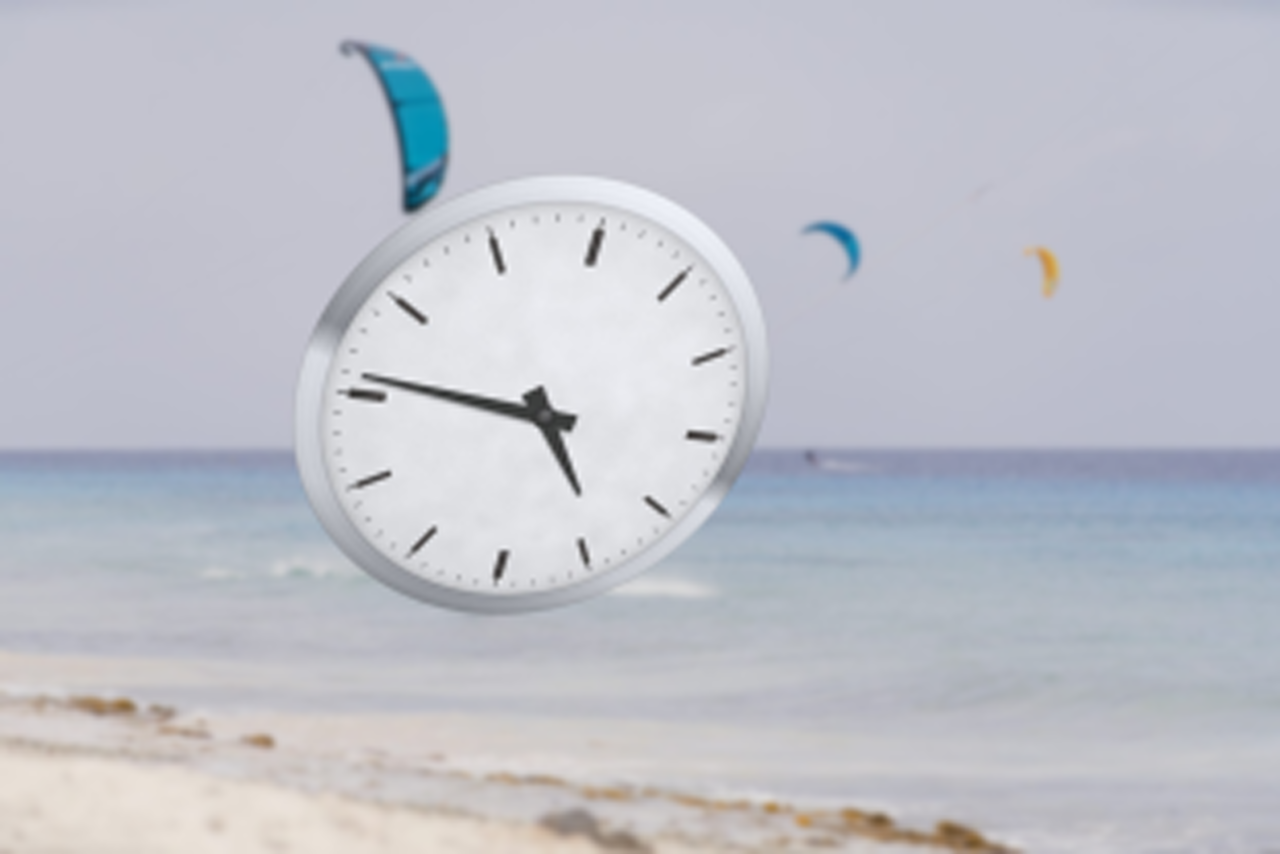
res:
4.46
